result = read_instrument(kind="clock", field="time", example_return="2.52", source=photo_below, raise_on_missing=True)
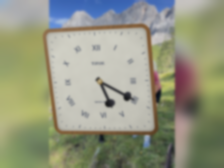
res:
5.20
